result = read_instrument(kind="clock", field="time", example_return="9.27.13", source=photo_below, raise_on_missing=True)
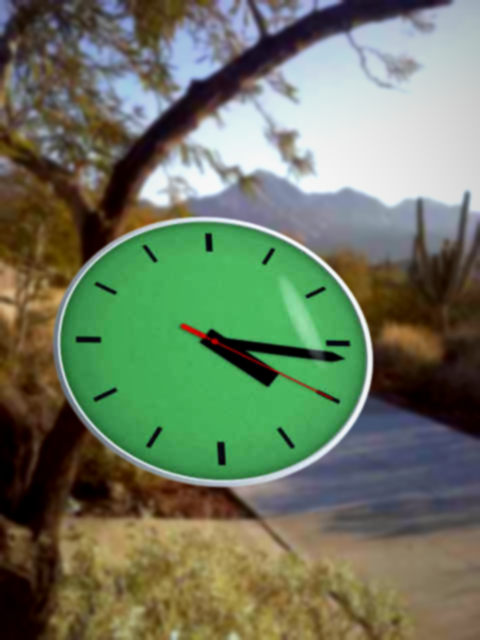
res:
4.16.20
